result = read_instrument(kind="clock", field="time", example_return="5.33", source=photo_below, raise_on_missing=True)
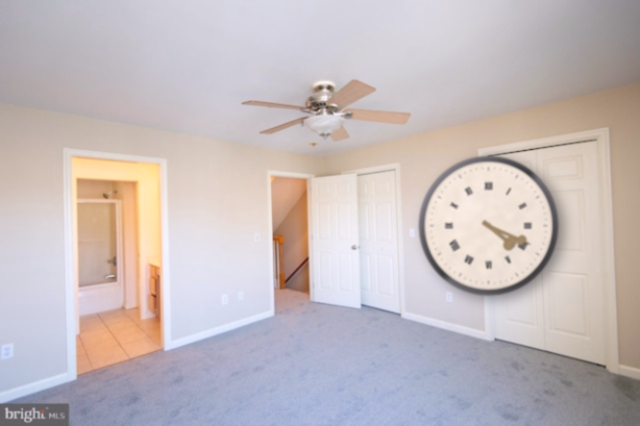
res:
4.19
